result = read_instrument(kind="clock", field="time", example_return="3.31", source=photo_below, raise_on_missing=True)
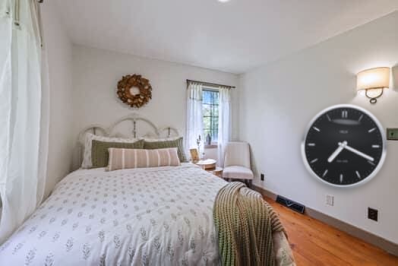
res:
7.19
